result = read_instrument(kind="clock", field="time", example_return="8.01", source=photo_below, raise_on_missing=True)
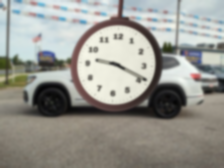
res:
9.19
